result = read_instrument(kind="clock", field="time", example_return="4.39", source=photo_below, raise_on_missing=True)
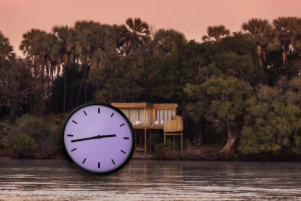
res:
2.43
